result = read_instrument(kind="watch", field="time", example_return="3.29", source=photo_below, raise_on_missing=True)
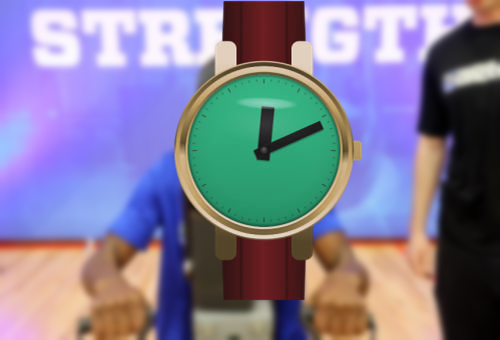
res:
12.11
